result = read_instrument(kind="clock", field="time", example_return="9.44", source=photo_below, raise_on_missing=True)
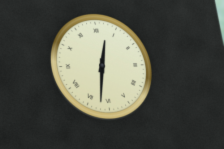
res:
12.32
